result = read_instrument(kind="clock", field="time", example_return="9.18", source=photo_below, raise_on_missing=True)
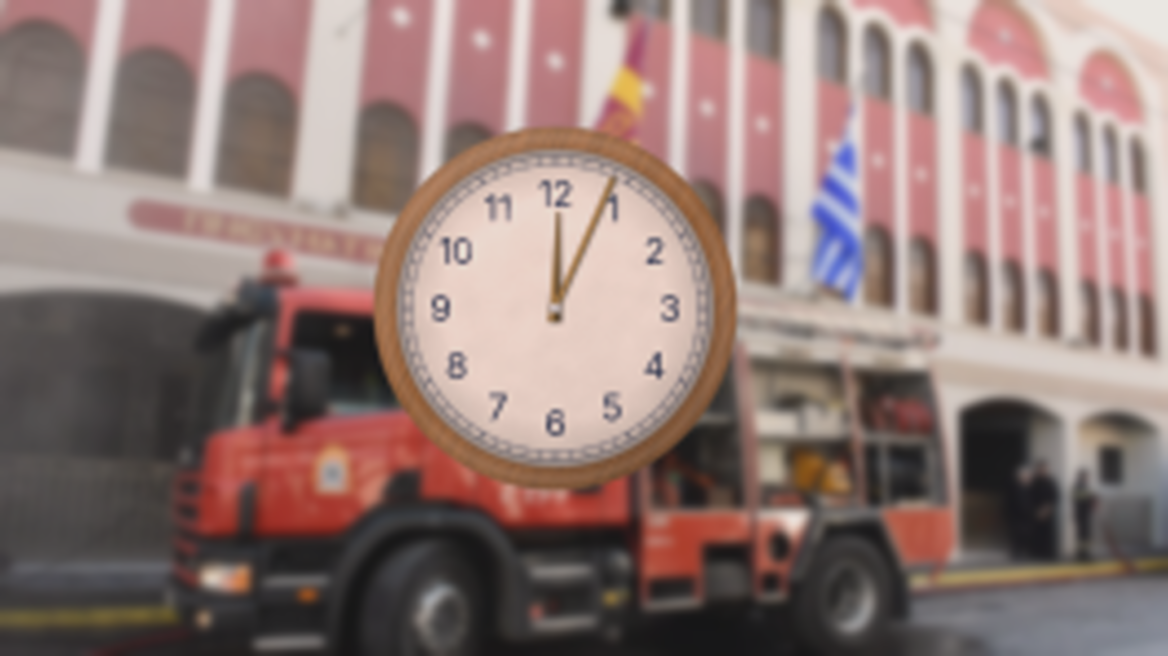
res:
12.04
